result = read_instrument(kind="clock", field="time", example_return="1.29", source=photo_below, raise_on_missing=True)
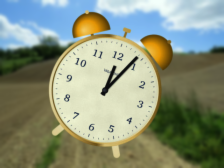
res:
12.04
